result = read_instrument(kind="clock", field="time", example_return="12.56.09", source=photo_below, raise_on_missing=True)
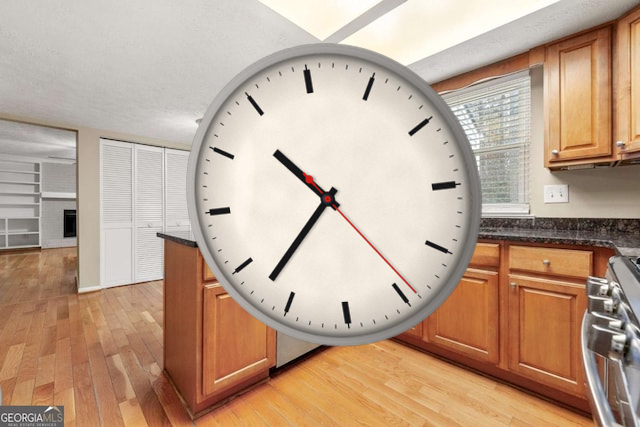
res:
10.37.24
